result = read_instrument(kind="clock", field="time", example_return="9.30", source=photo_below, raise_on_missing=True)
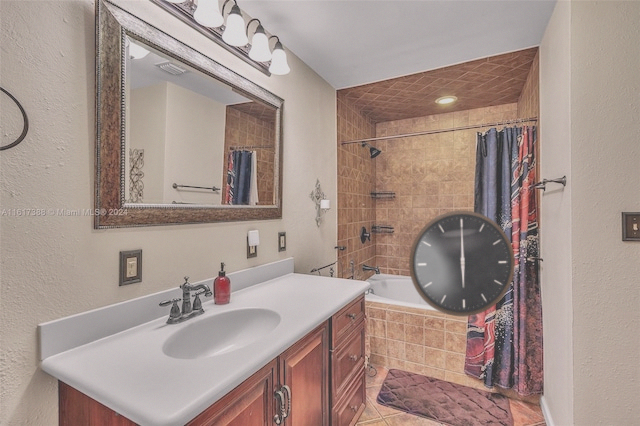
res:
6.00
